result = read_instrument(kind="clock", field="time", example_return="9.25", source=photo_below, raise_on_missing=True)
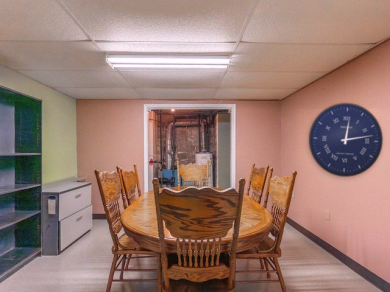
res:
12.13
